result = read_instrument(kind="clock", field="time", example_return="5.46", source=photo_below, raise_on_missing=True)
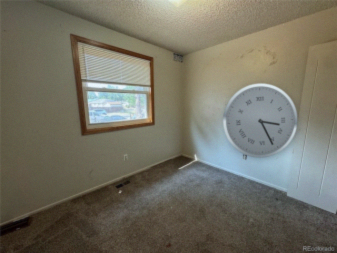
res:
3.26
